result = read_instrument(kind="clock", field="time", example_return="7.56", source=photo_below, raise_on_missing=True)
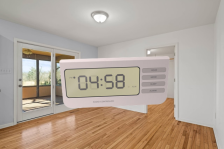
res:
4.58
